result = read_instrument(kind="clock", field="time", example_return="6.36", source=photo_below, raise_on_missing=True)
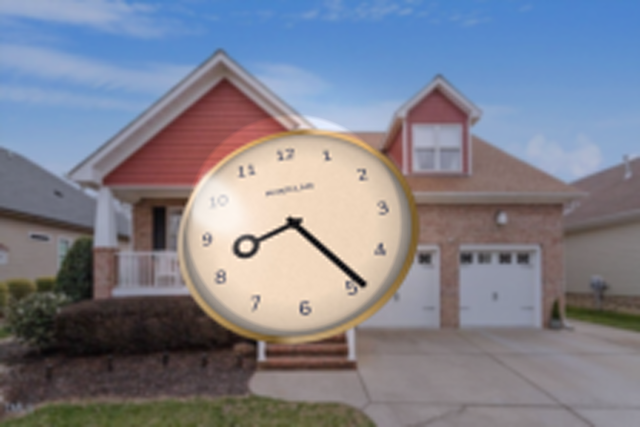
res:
8.24
